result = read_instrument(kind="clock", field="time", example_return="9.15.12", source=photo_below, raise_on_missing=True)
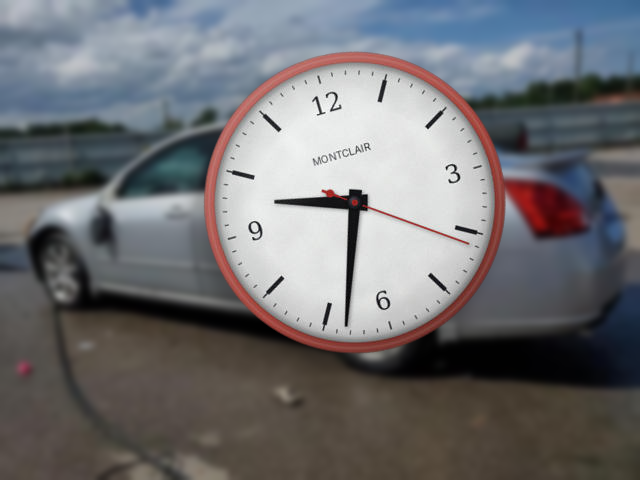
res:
9.33.21
